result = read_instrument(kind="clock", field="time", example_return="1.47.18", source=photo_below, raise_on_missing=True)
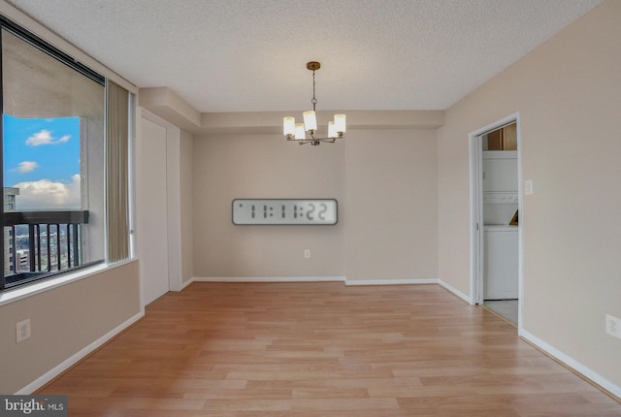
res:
11.11.22
